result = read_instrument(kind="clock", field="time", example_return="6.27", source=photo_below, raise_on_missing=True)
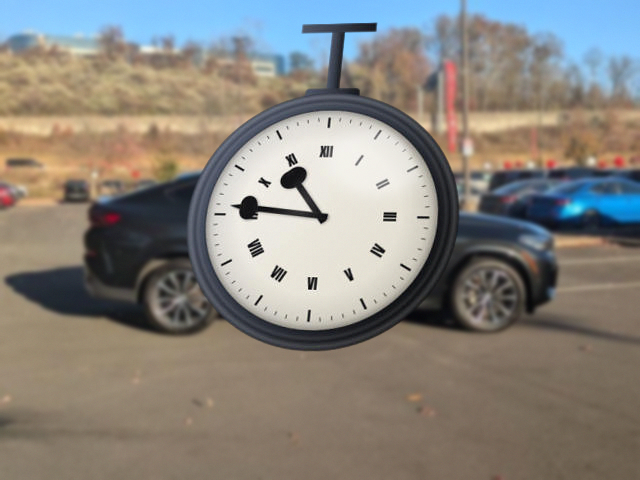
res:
10.46
